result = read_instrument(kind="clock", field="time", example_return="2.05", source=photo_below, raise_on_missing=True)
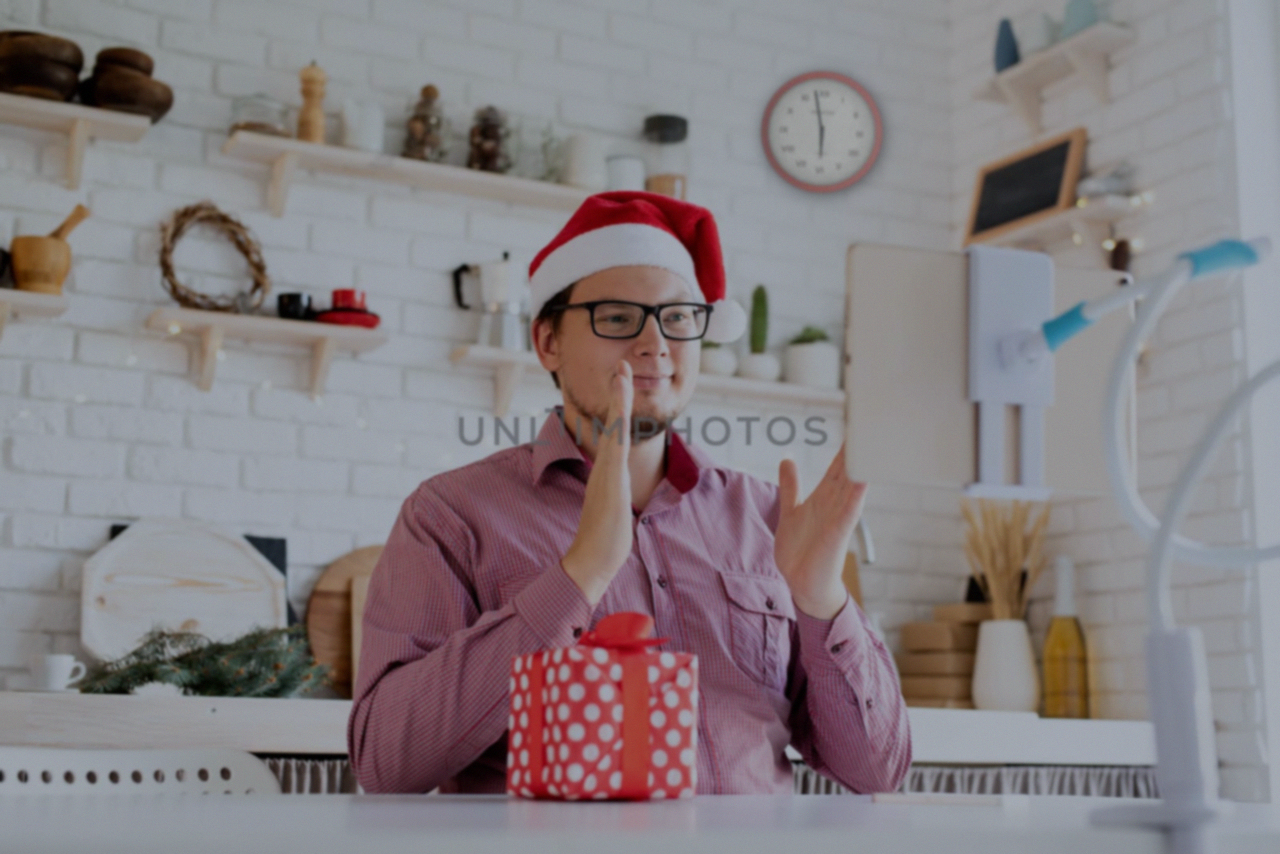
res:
5.58
